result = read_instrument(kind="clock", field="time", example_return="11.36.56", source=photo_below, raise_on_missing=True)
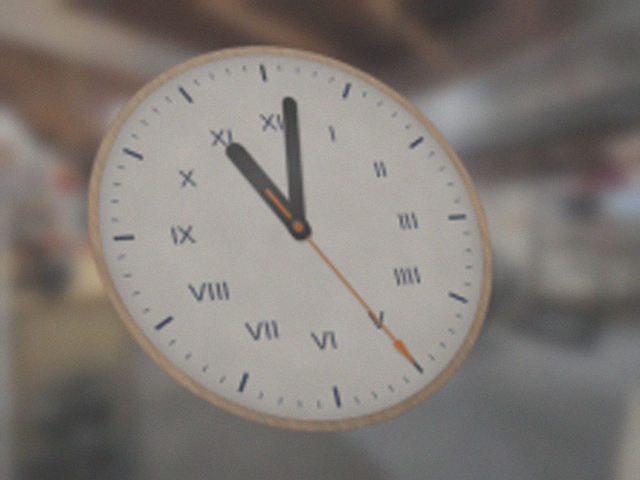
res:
11.01.25
